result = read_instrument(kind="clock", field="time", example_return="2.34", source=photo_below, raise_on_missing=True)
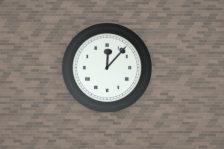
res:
12.07
